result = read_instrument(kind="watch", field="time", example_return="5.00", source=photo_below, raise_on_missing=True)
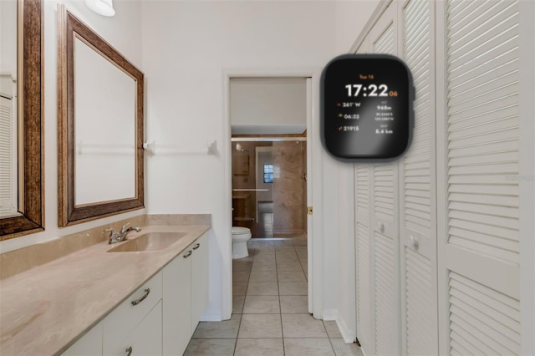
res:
17.22
